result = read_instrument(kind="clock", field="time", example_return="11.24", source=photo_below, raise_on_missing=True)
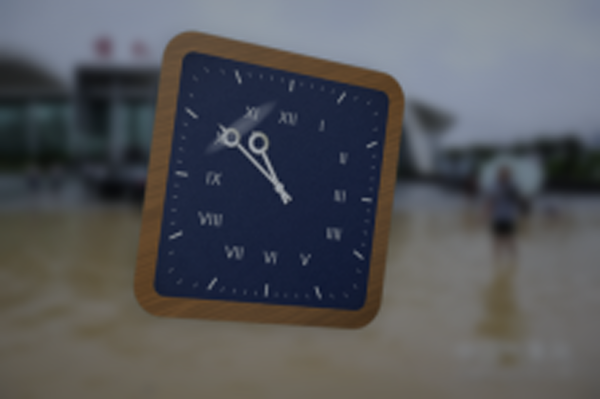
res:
10.51
